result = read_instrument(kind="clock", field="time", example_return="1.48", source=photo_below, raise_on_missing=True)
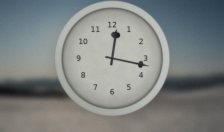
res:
12.17
